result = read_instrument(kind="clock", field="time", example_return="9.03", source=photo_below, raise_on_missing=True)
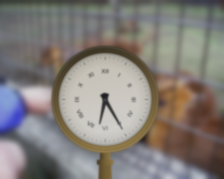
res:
6.25
